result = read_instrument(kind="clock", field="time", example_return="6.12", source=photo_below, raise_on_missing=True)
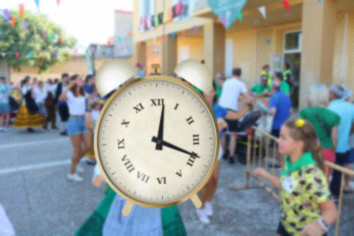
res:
12.19
